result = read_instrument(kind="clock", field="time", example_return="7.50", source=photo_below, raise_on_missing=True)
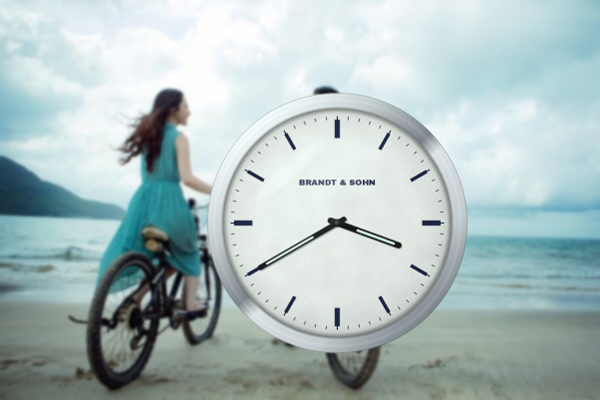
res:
3.40
